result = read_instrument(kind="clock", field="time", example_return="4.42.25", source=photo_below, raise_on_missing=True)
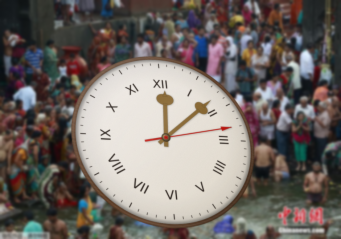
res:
12.08.13
